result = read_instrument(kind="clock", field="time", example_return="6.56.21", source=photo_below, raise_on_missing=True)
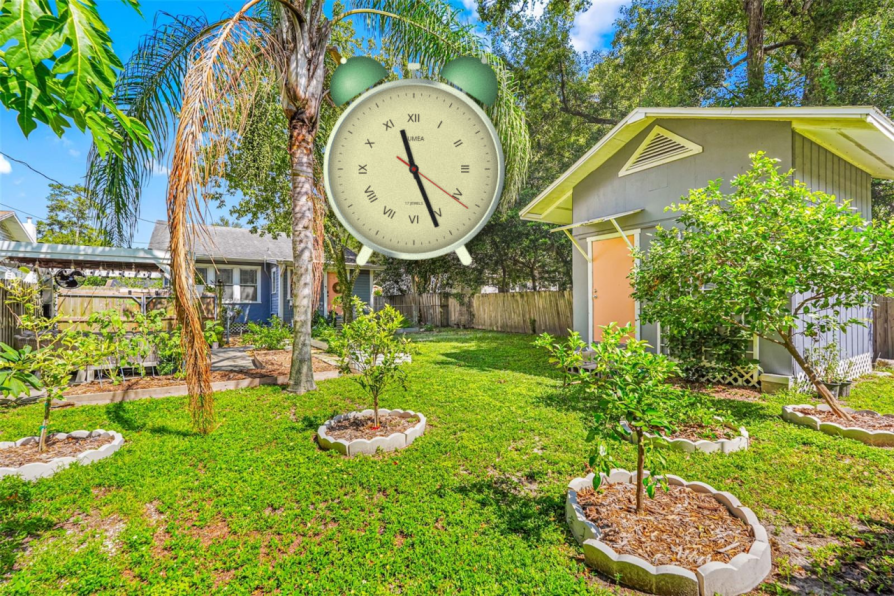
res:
11.26.21
